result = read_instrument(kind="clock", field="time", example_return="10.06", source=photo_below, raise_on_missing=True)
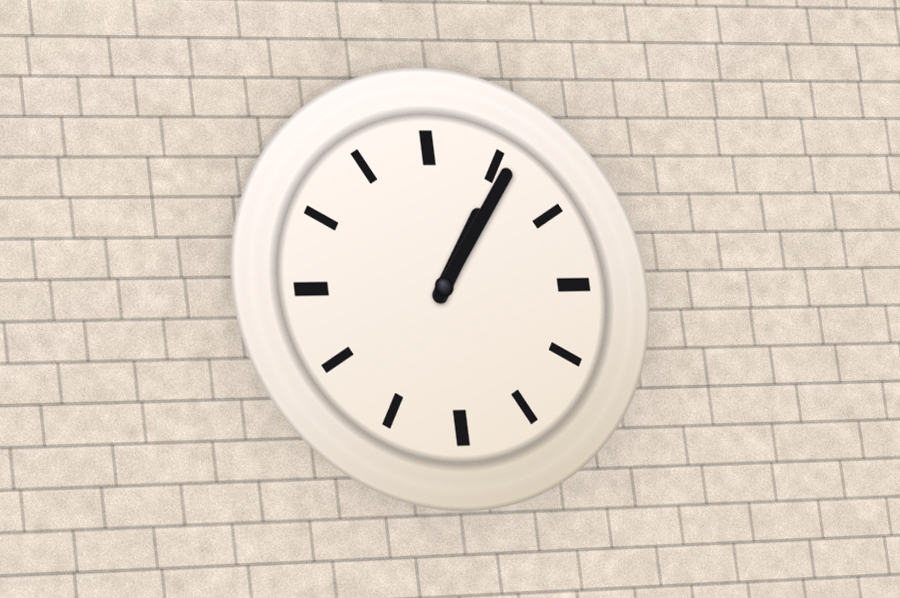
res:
1.06
